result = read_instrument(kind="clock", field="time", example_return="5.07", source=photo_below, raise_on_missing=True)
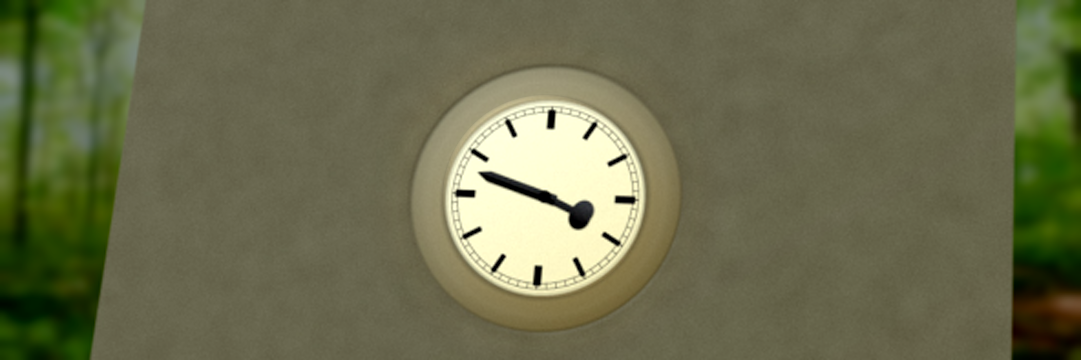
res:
3.48
